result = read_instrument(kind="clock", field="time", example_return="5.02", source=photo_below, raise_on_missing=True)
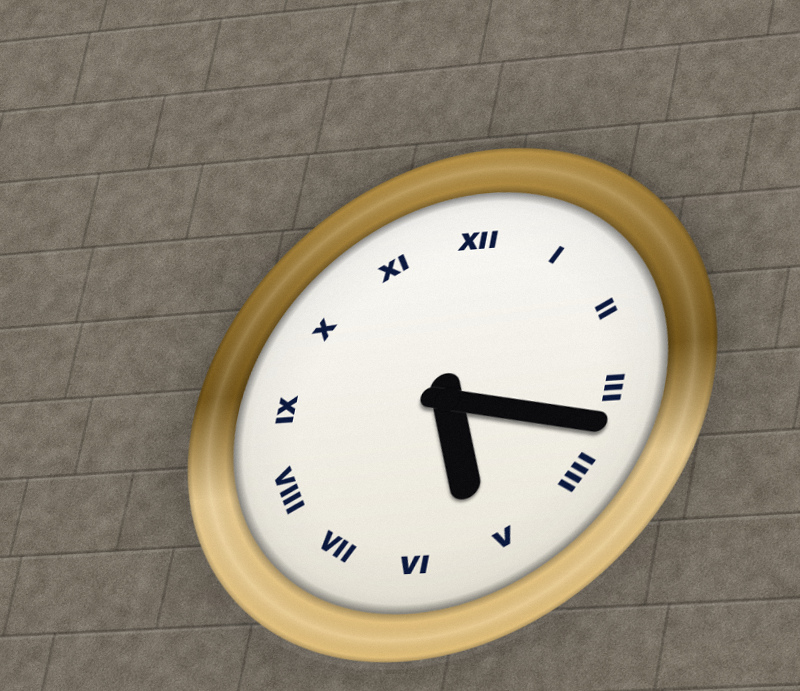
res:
5.17
